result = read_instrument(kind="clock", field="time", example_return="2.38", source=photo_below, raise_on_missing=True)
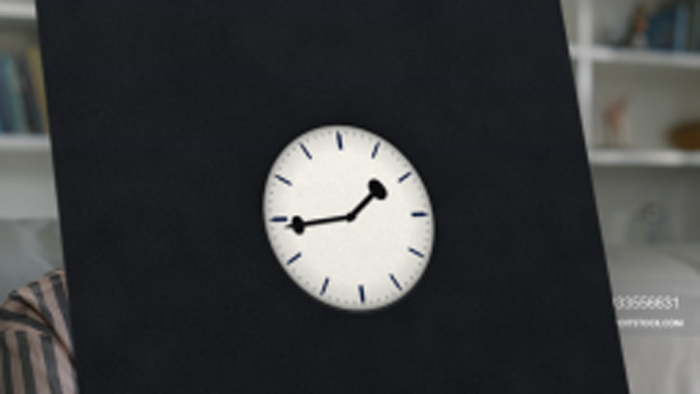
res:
1.44
